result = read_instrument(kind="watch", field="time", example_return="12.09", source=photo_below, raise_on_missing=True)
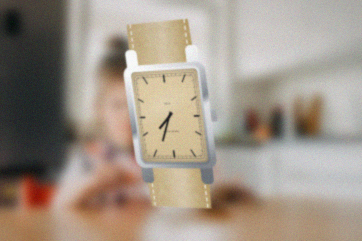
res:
7.34
